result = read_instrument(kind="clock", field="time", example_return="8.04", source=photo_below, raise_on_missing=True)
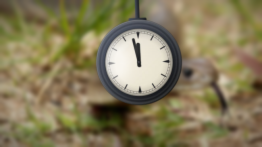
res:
11.58
